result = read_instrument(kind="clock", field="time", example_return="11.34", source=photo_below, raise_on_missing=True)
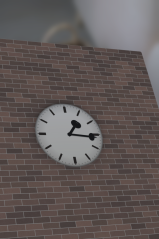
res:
1.16
